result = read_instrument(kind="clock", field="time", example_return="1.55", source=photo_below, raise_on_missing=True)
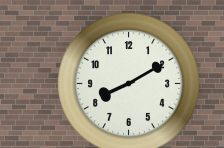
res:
8.10
